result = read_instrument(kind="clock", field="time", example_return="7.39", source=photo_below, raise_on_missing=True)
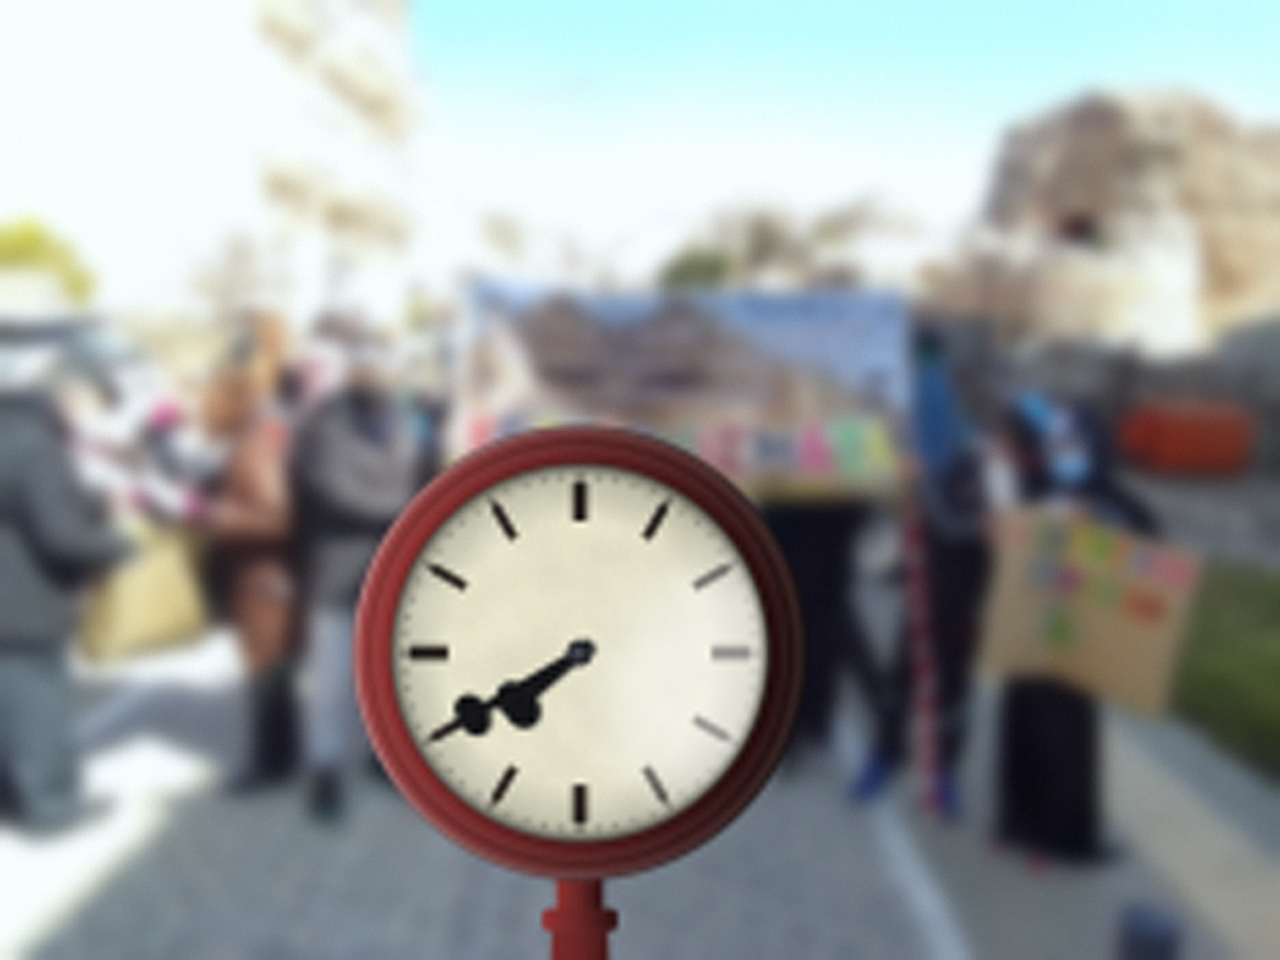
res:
7.40
